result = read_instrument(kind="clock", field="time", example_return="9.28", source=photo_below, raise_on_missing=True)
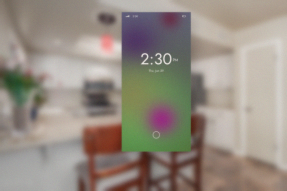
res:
2.30
